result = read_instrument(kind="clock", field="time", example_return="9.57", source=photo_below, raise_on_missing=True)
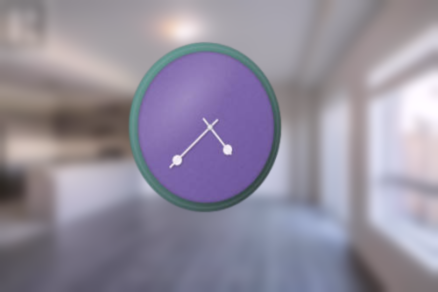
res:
4.38
